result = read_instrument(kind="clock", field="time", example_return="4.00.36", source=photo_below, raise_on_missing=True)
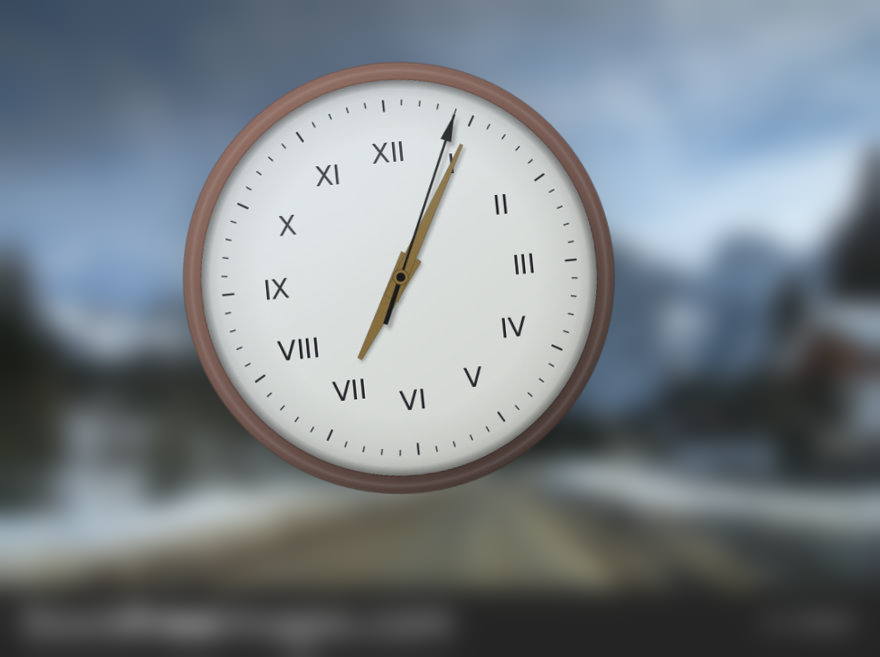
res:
7.05.04
